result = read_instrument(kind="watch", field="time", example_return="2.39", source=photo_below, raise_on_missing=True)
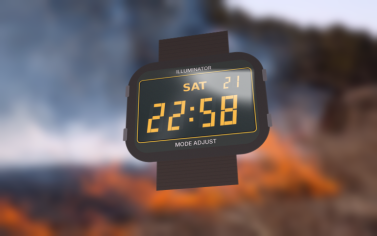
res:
22.58
